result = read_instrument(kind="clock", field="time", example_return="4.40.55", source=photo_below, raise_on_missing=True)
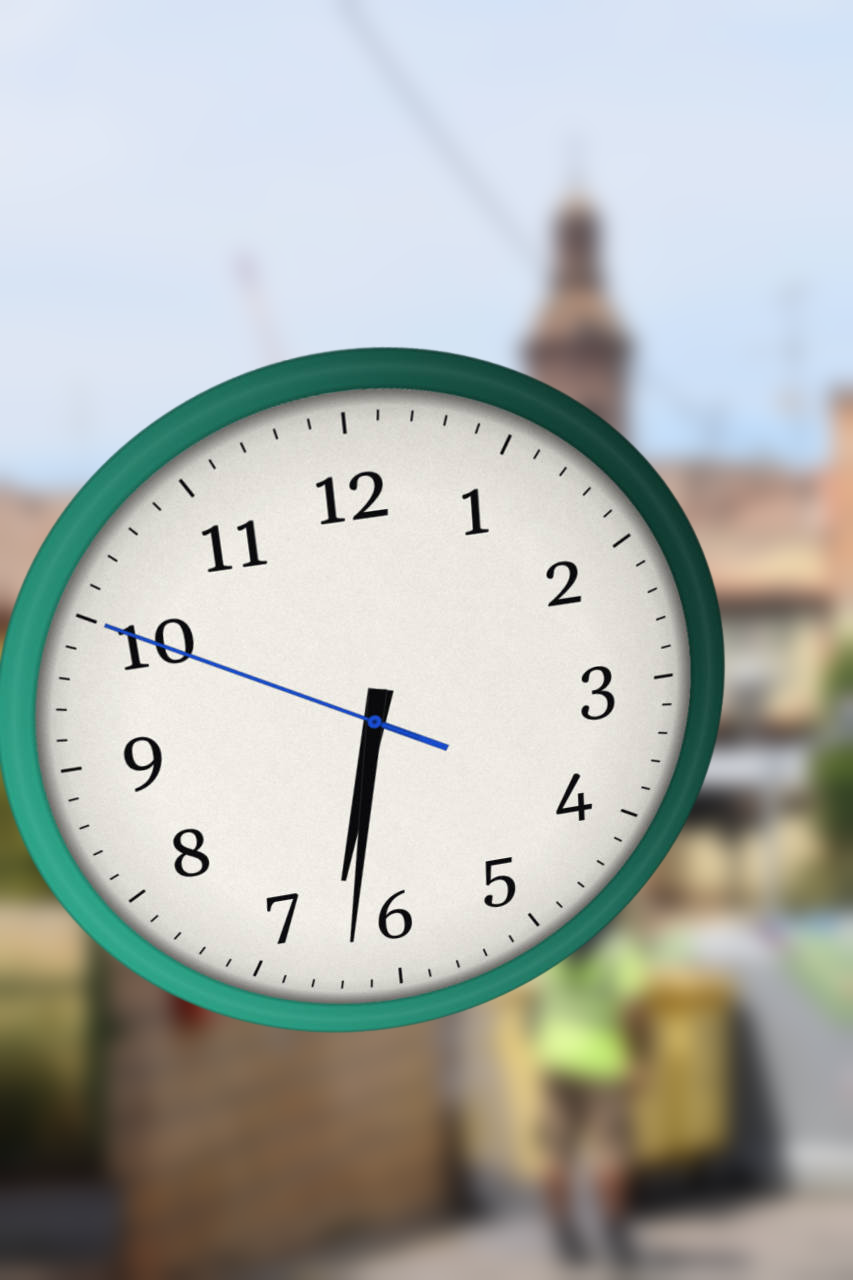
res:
6.31.50
